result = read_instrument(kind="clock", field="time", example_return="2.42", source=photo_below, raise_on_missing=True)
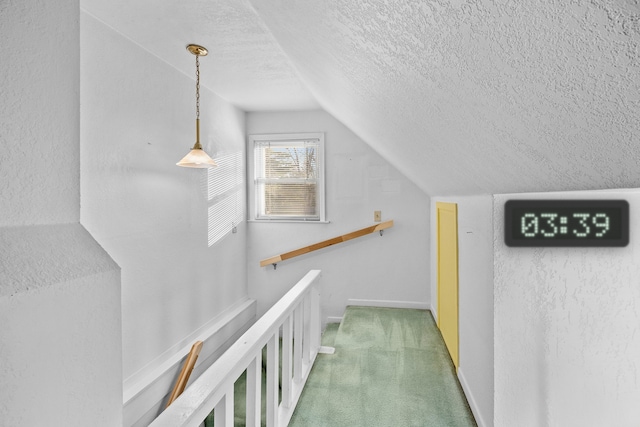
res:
3.39
